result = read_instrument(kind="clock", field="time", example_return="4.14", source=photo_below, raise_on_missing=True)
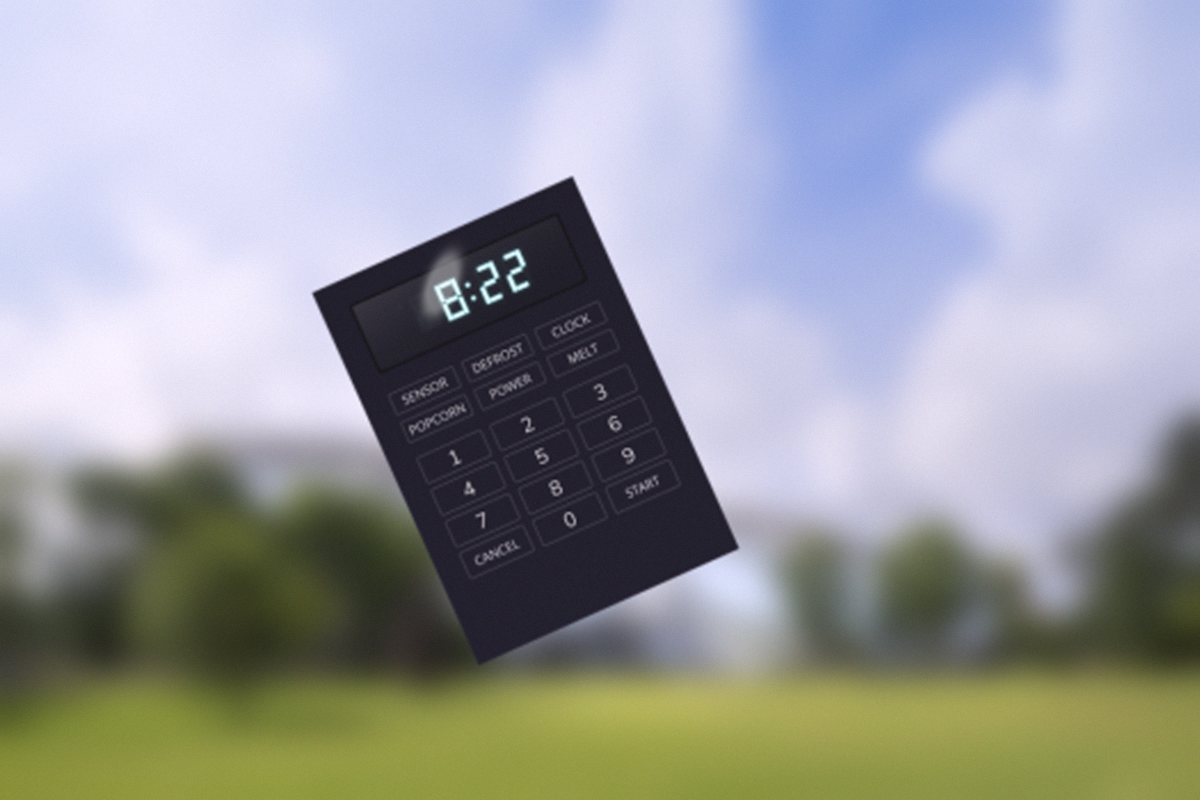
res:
8.22
